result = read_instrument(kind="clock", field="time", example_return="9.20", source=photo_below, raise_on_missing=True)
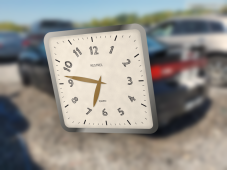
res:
6.47
